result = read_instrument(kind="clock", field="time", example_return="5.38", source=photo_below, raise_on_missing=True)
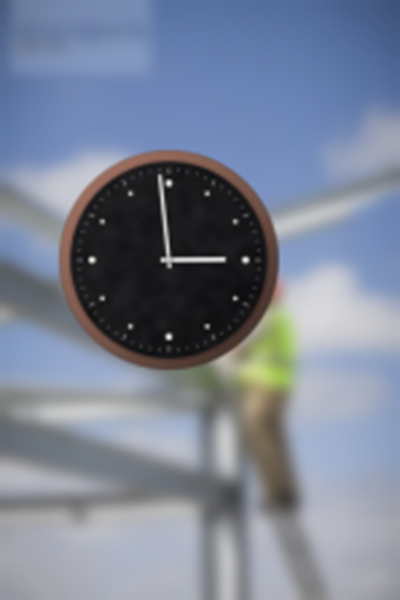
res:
2.59
